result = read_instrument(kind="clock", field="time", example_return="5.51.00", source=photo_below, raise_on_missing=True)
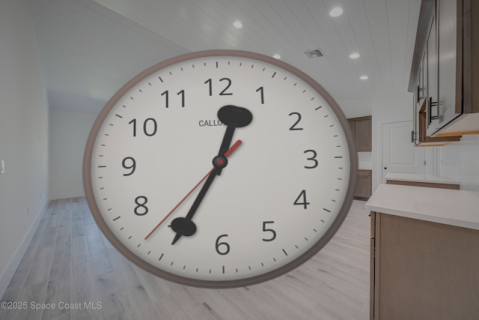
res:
12.34.37
